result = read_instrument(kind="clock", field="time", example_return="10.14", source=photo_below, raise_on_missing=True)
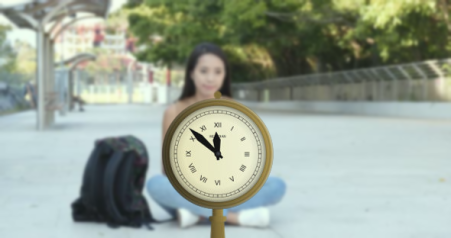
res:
11.52
